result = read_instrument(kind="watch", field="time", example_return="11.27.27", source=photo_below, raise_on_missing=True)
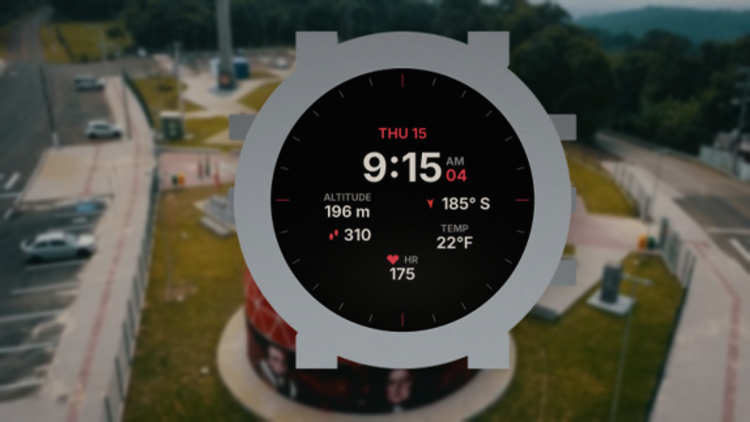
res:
9.15.04
